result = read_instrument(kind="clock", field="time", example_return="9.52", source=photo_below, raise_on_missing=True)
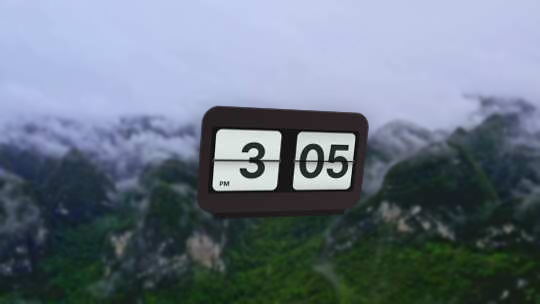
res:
3.05
